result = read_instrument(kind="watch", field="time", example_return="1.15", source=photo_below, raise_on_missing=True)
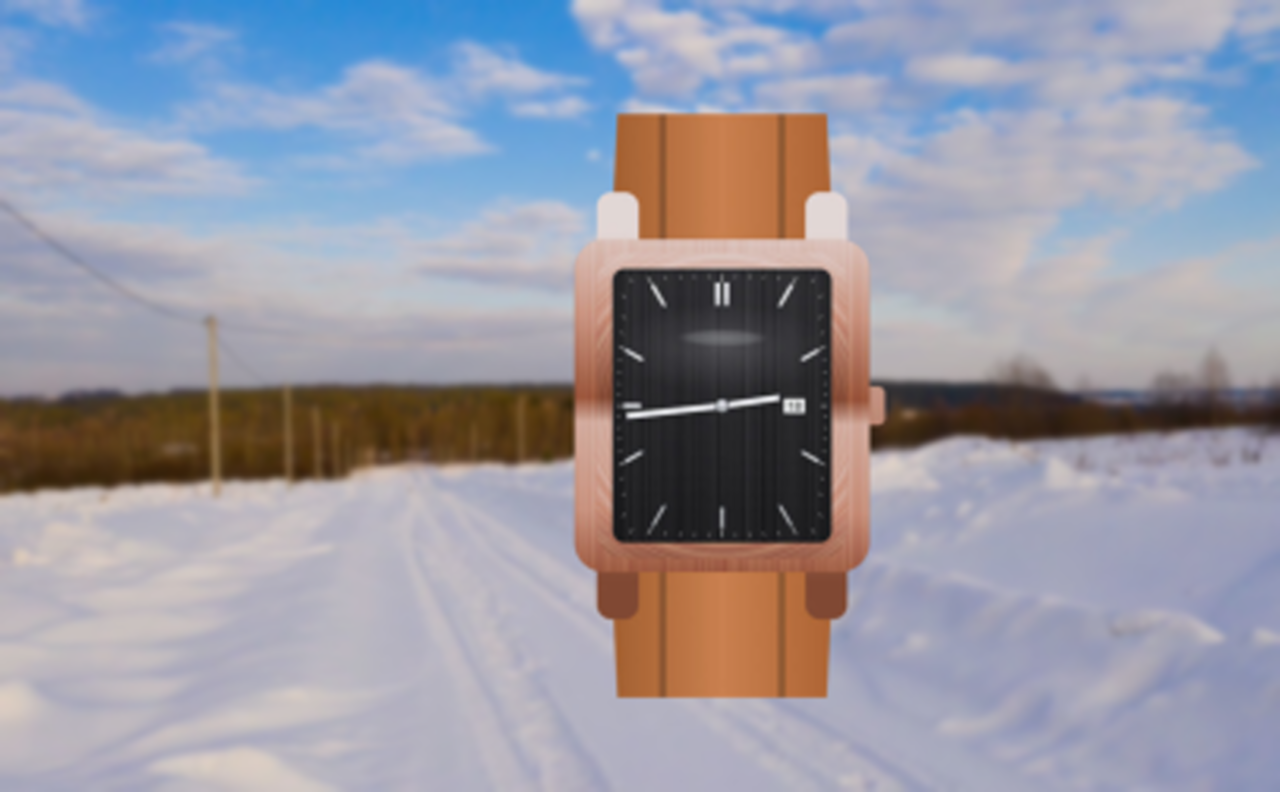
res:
2.44
